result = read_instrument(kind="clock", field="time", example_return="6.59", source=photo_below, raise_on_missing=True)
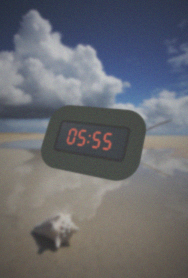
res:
5.55
